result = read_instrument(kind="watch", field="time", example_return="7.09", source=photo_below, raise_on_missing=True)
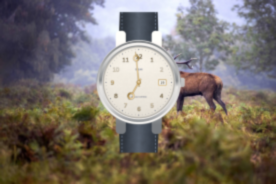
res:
6.59
